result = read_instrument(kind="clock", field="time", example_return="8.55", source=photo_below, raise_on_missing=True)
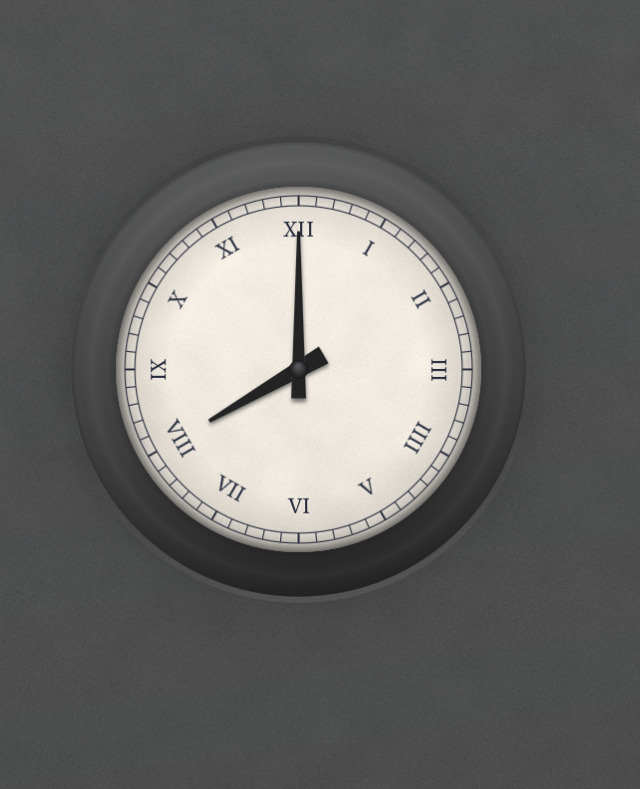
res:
8.00
